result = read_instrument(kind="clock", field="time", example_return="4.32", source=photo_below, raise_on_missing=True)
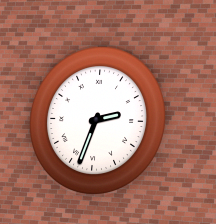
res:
2.33
